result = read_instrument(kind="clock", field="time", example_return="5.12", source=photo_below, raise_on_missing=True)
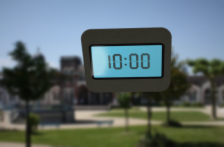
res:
10.00
